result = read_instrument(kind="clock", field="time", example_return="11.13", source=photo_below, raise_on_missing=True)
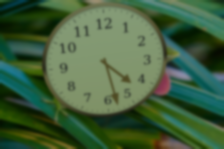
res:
4.28
